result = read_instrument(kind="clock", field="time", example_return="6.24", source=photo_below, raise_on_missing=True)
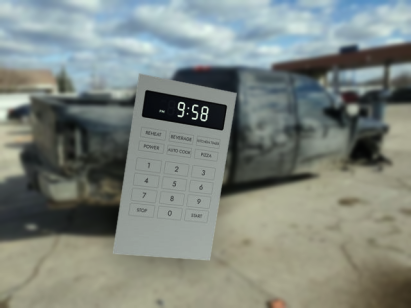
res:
9.58
